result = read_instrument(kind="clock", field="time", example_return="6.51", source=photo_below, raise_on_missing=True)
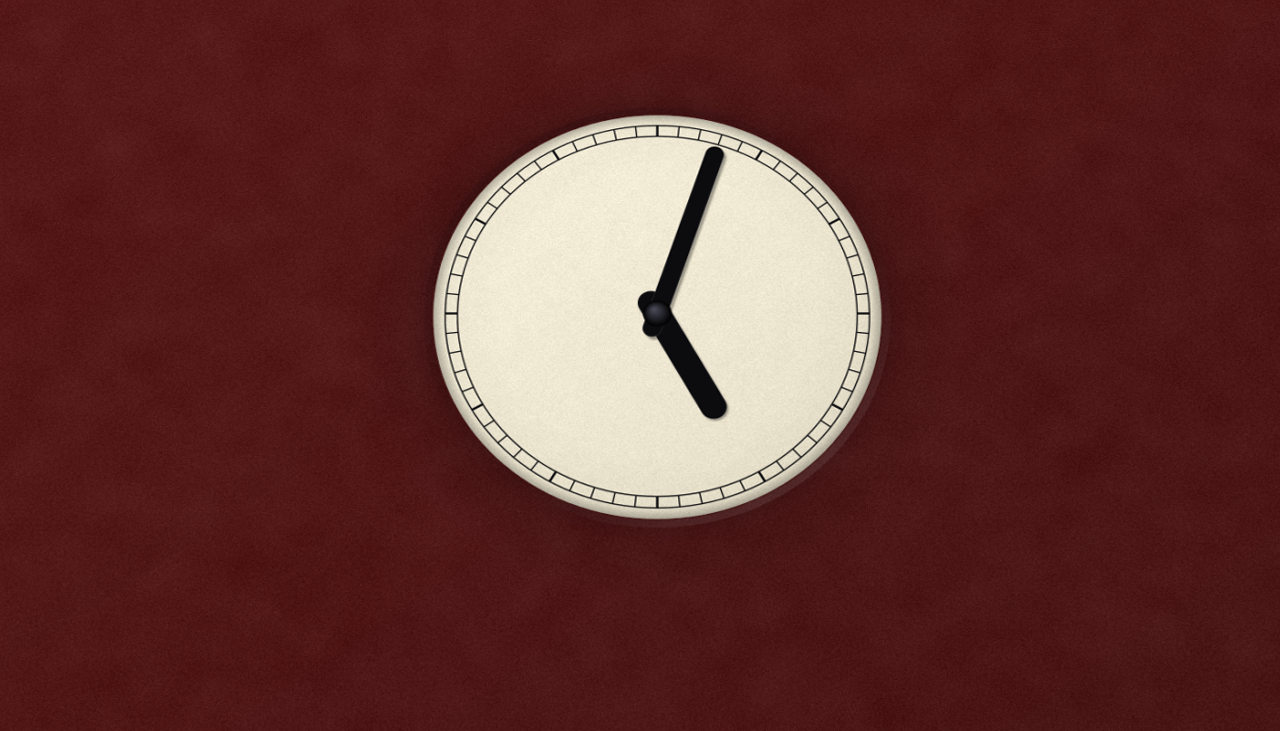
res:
5.03
